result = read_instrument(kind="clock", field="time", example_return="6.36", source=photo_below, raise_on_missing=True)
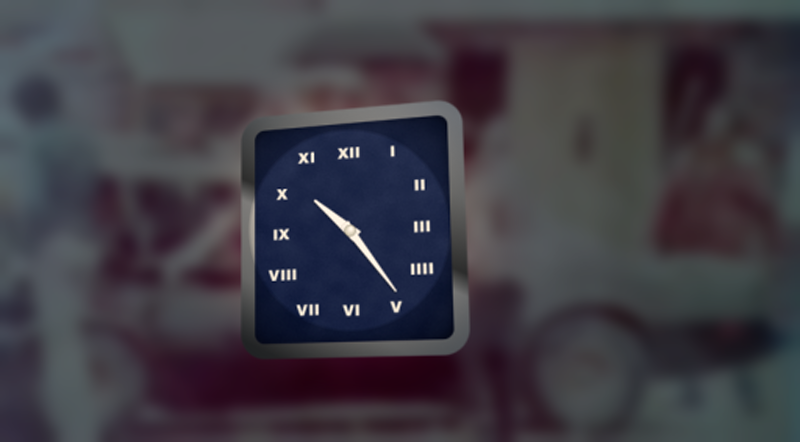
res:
10.24
